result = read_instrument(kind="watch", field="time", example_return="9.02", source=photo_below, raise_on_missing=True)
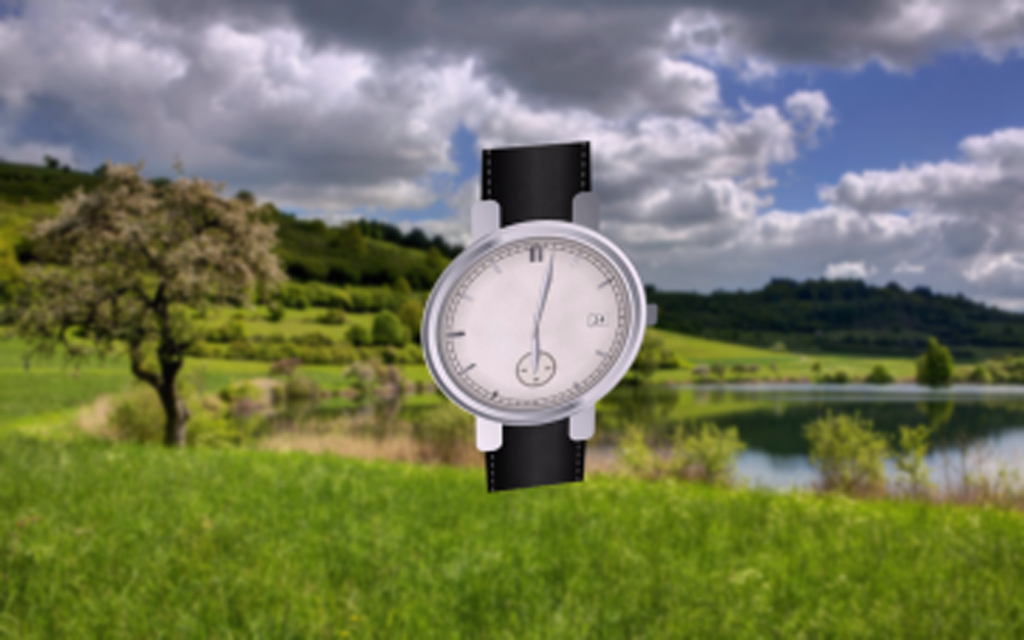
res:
6.02
